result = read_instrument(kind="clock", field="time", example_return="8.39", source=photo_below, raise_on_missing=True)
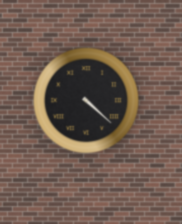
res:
4.22
